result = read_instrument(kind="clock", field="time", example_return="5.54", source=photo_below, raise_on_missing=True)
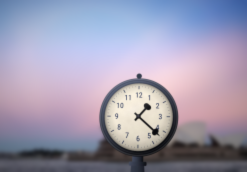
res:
1.22
